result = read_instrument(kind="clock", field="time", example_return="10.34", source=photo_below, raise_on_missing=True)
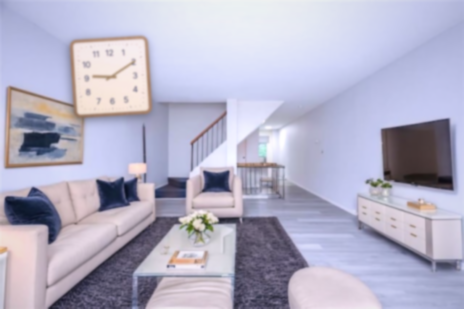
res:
9.10
